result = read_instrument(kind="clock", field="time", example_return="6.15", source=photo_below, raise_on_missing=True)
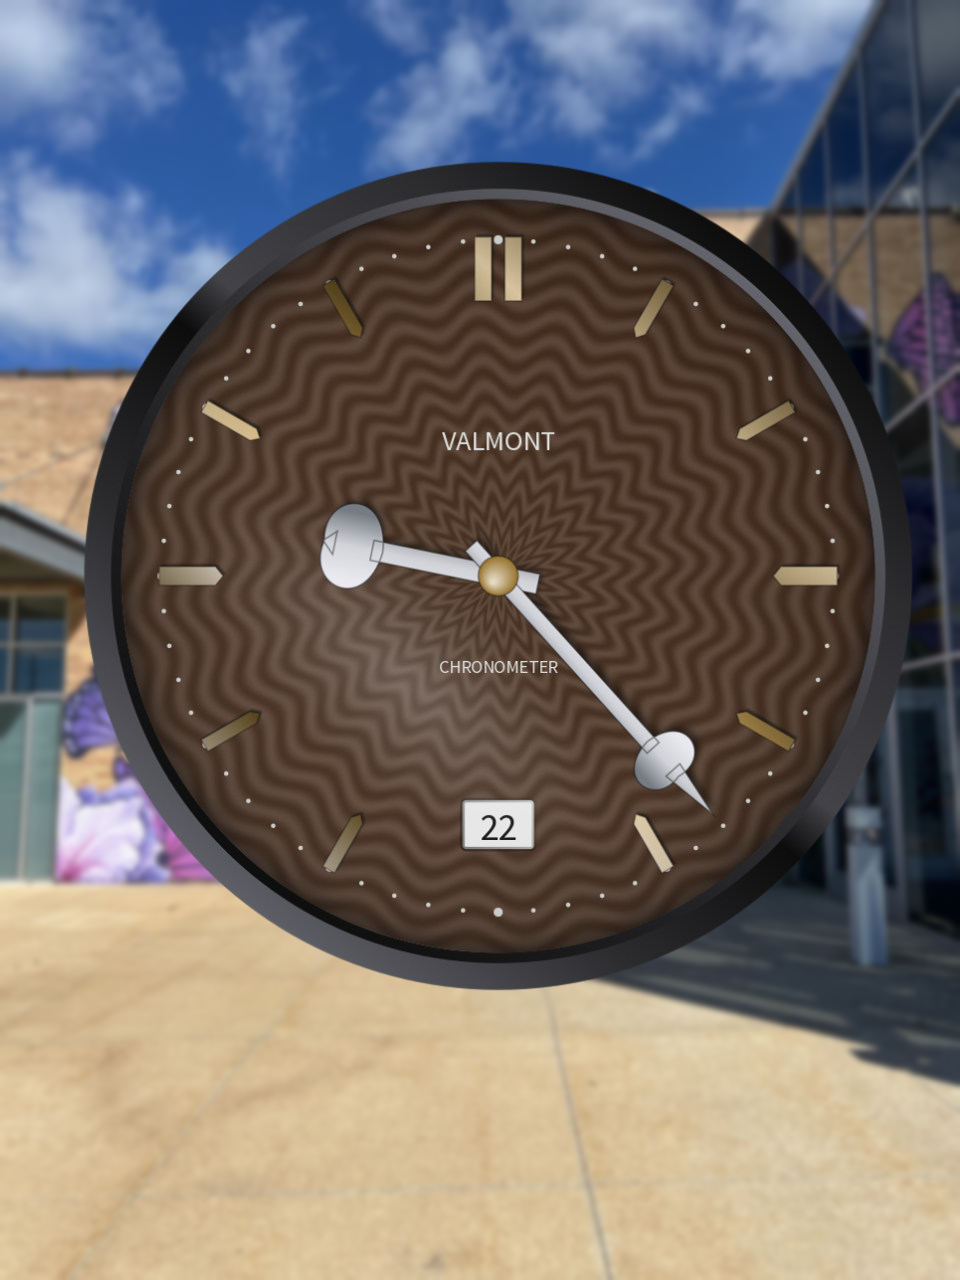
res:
9.23
